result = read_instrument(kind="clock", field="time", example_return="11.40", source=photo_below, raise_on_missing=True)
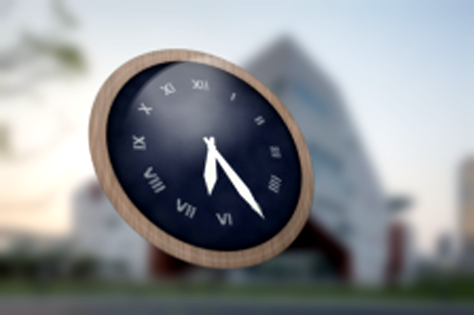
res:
6.25
